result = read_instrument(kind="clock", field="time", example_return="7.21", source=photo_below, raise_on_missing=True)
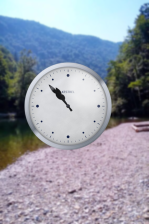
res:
10.53
